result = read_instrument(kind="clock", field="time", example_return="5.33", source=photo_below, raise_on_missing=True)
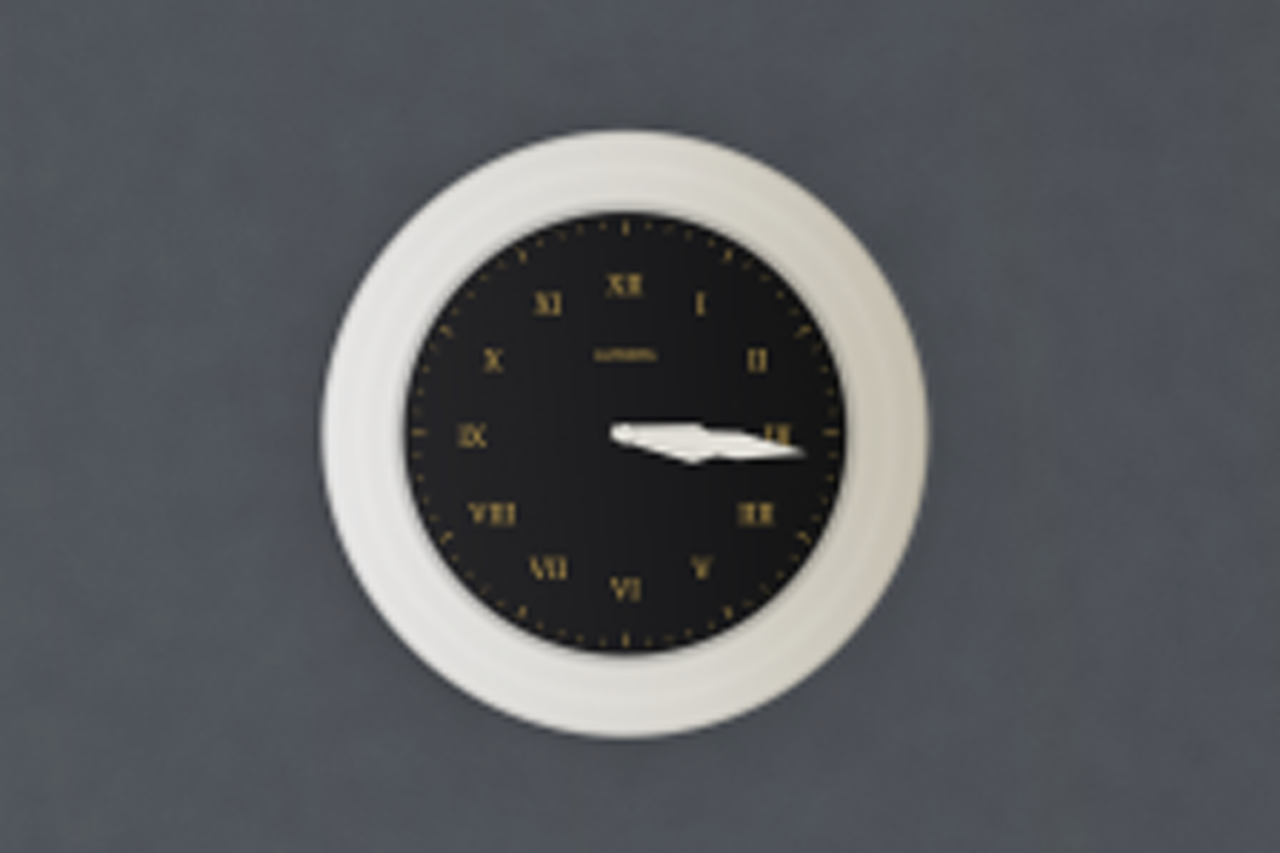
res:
3.16
